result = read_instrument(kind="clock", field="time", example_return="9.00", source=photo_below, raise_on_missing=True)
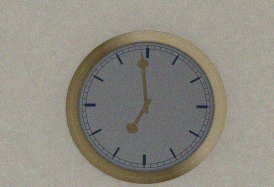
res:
6.59
